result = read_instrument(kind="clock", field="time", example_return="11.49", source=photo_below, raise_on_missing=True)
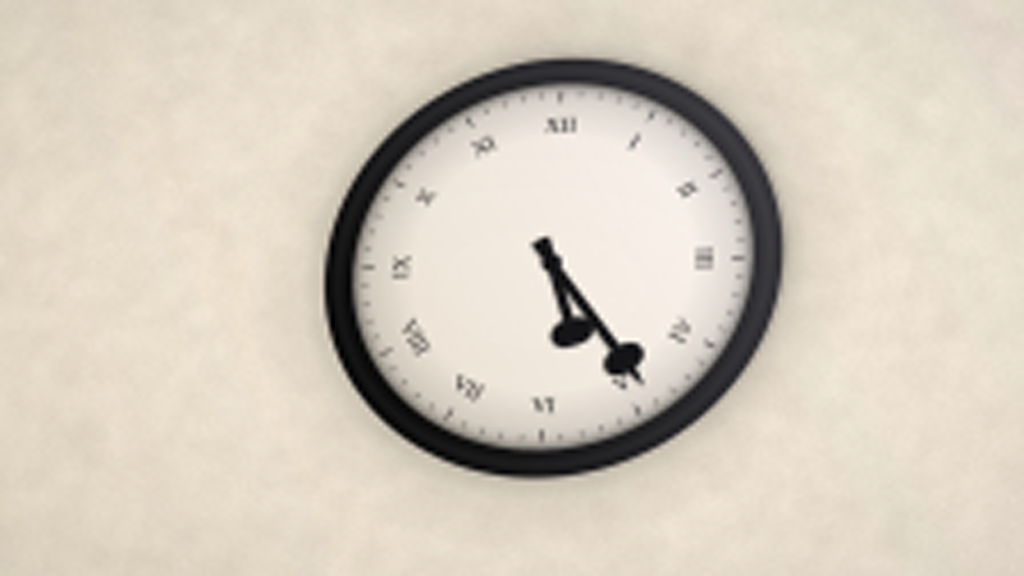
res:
5.24
